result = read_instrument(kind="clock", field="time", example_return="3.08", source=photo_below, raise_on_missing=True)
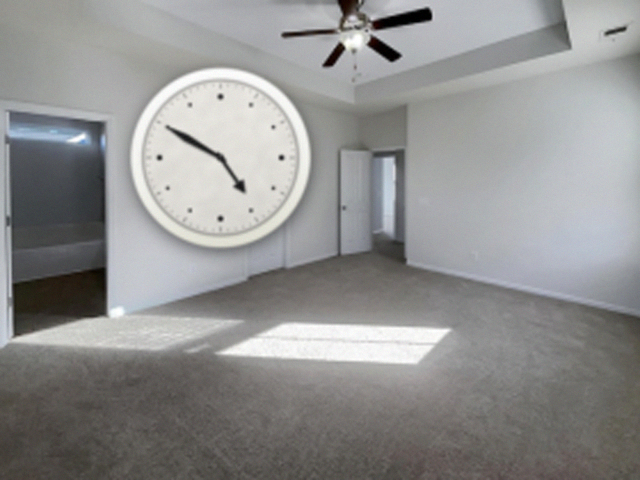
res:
4.50
